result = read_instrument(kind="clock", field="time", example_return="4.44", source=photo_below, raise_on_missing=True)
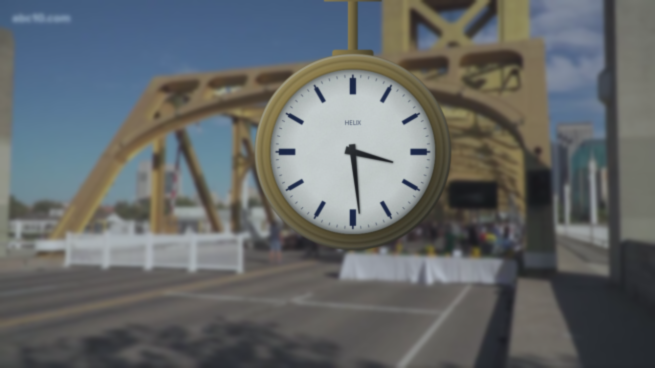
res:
3.29
